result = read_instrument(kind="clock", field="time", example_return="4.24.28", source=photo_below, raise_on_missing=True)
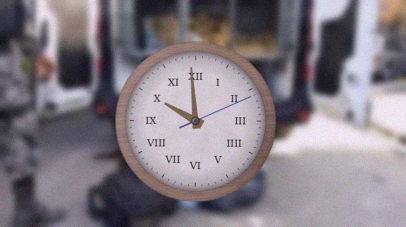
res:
9.59.11
